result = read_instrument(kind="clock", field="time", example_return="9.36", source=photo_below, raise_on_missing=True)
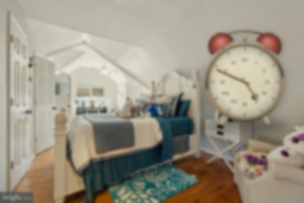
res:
4.49
